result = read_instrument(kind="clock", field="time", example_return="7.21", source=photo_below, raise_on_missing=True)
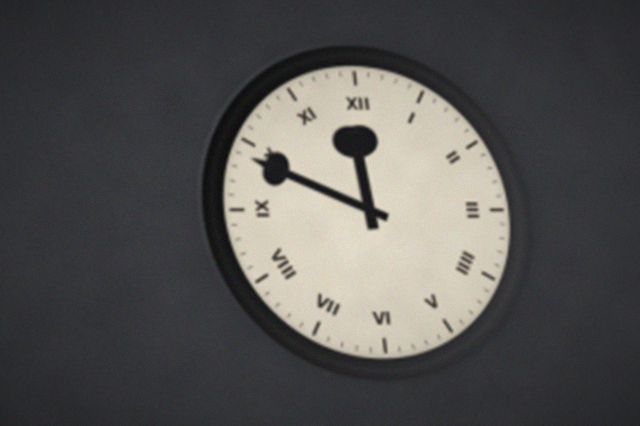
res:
11.49
